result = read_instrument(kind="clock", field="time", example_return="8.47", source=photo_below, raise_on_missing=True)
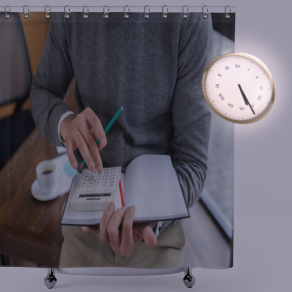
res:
5.26
